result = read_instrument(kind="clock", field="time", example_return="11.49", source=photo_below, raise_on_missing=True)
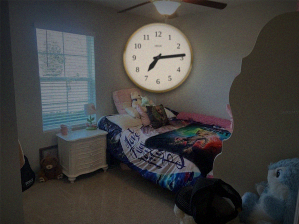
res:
7.14
